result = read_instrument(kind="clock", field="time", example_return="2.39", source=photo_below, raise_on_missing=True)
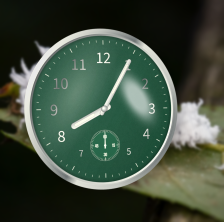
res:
8.05
